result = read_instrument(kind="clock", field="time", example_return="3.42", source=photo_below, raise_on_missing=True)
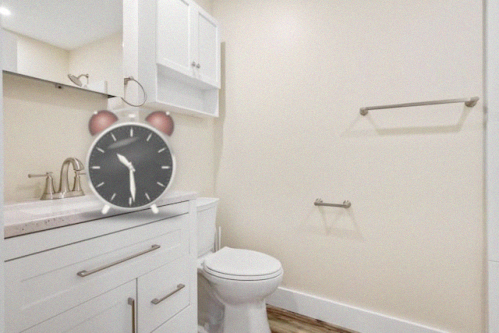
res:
10.29
